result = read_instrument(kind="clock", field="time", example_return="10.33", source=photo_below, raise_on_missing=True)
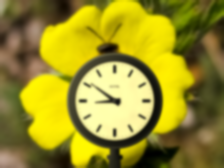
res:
8.51
